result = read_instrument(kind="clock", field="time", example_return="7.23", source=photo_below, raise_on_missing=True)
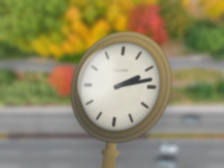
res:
2.13
